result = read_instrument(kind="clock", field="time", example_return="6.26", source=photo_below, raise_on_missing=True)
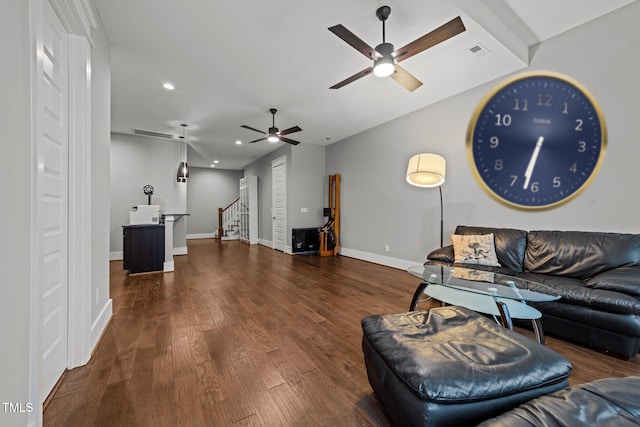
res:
6.32
